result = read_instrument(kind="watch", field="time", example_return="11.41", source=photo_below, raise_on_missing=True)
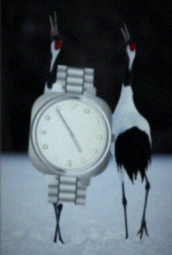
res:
4.54
